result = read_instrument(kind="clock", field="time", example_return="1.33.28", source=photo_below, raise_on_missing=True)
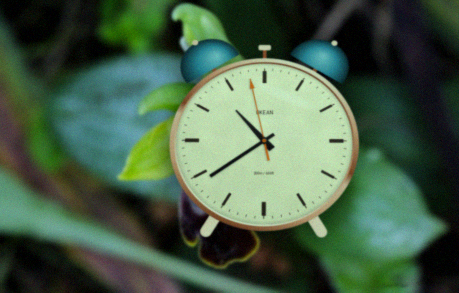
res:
10.38.58
